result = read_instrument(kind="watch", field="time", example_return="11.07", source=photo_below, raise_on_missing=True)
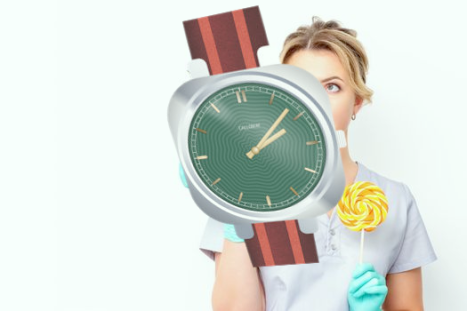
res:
2.08
